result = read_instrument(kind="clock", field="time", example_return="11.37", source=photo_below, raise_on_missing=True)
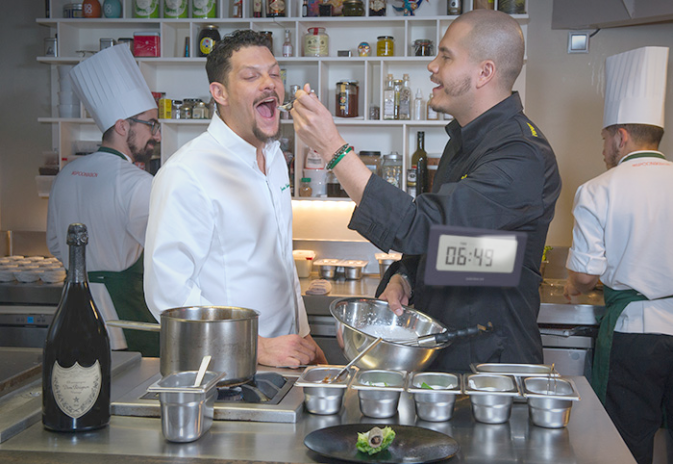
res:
6.49
